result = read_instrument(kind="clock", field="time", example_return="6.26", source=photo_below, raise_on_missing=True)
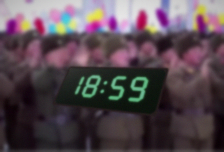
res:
18.59
